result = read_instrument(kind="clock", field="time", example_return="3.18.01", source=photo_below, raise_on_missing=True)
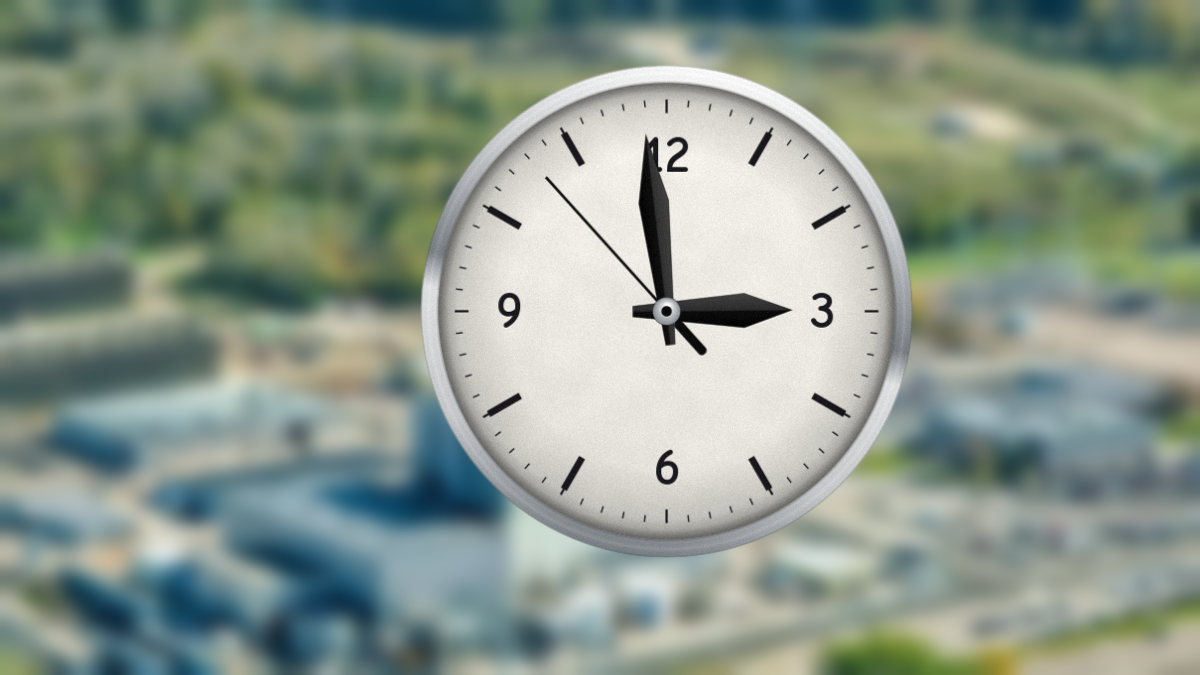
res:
2.58.53
